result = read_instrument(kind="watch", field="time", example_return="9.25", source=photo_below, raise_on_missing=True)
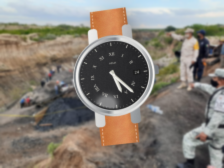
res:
5.23
